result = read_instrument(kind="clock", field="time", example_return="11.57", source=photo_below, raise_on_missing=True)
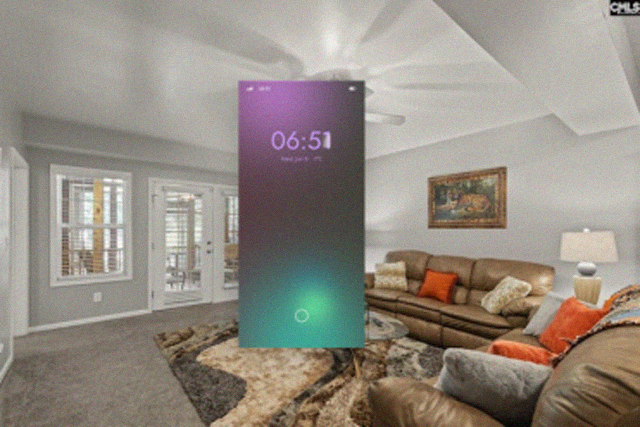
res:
6.51
